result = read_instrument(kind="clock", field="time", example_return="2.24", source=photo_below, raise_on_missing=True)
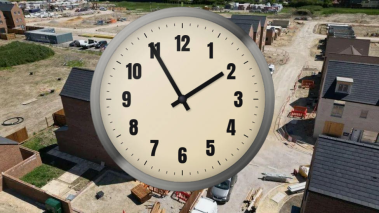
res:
1.55
